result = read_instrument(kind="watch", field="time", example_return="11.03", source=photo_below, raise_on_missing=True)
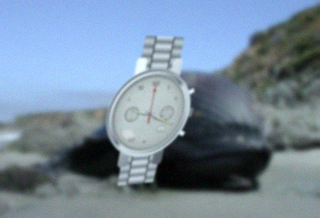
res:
9.19
